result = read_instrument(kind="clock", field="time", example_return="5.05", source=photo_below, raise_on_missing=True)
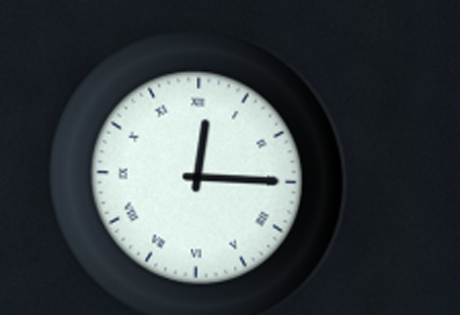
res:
12.15
